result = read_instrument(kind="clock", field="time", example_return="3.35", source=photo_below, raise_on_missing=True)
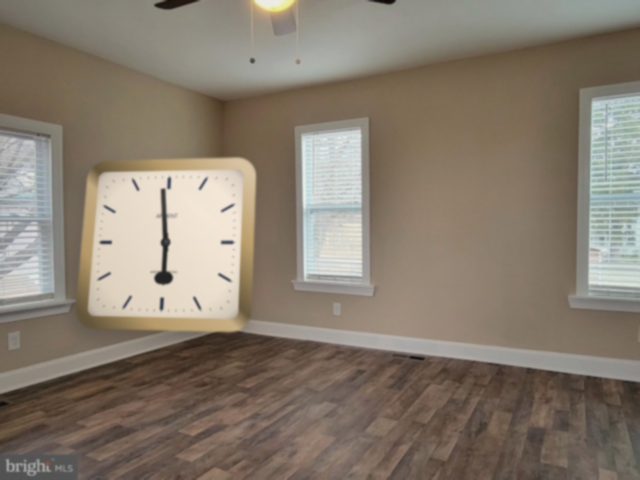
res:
5.59
